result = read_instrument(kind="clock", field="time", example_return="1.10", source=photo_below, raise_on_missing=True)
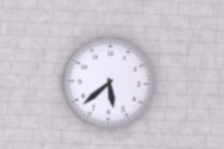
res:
5.38
